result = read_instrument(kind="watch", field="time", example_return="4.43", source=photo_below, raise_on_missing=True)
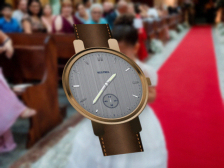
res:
1.37
